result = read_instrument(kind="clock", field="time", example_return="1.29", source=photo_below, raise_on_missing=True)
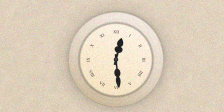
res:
12.29
